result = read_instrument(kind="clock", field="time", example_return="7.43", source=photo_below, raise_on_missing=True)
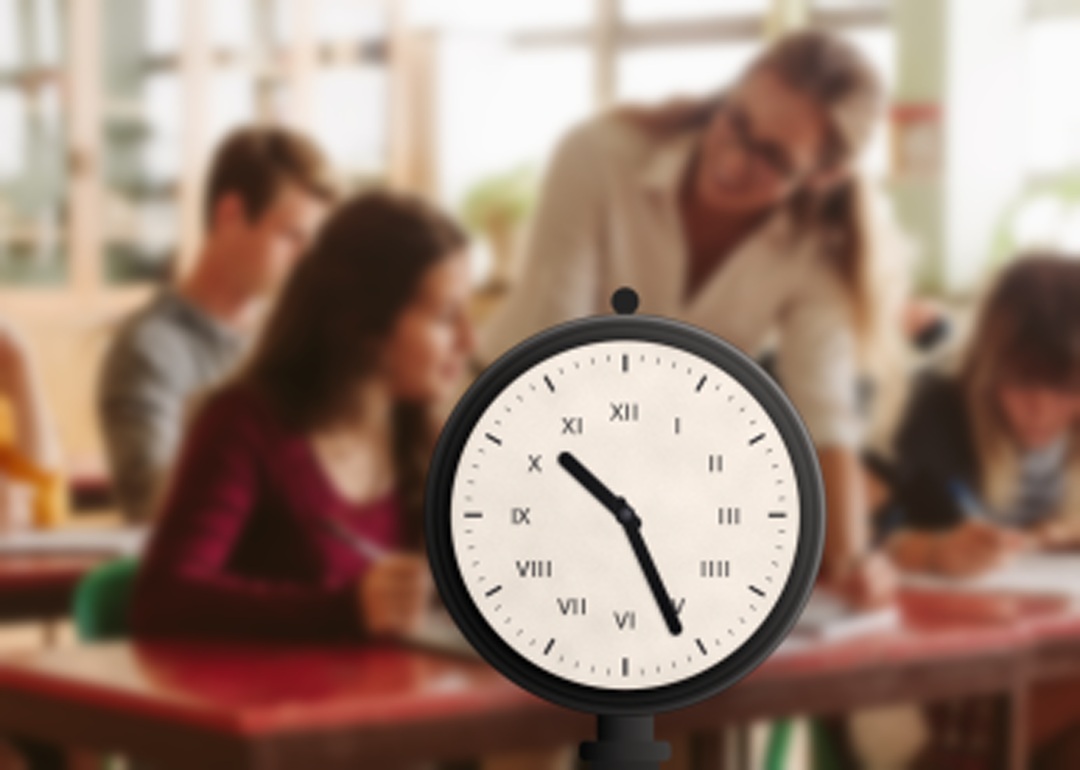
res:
10.26
